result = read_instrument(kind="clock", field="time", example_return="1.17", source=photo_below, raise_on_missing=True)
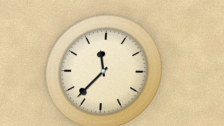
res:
11.37
